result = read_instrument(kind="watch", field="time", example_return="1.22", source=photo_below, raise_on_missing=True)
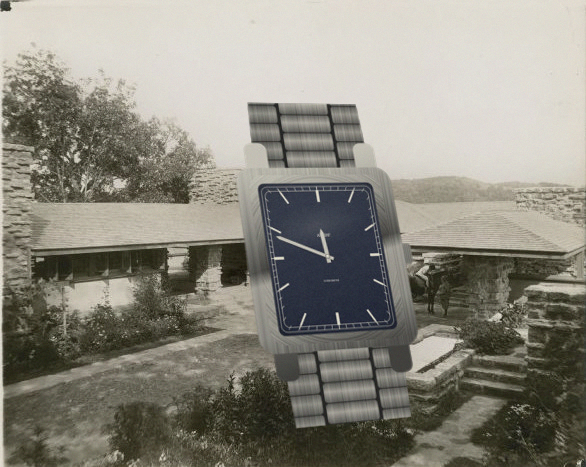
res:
11.49
